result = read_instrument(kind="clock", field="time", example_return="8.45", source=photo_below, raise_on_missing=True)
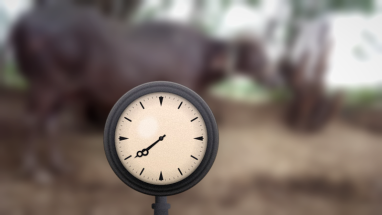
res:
7.39
